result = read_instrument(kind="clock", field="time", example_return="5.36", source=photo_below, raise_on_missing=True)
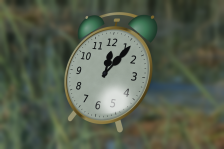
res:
12.06
